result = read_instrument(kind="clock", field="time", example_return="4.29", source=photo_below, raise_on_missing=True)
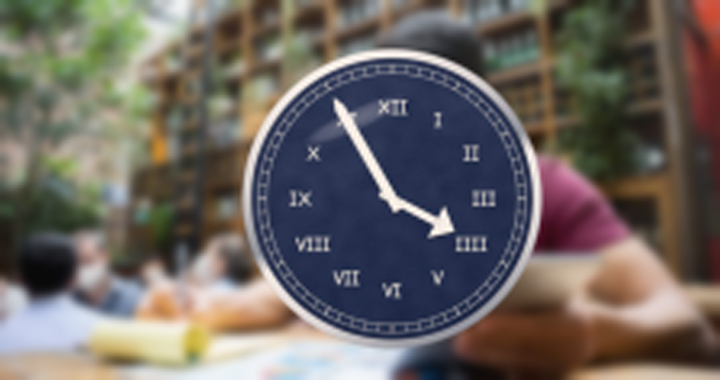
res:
3.55
